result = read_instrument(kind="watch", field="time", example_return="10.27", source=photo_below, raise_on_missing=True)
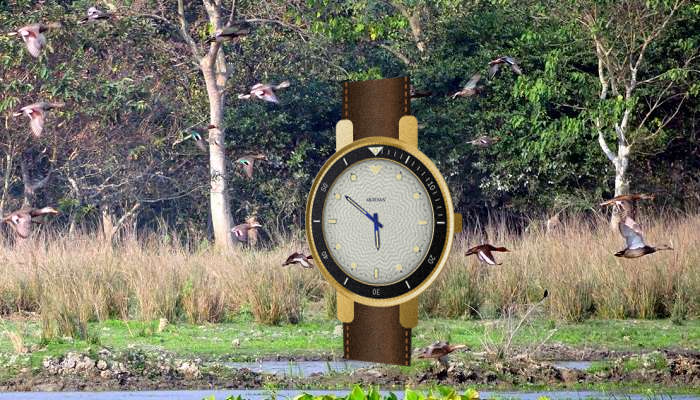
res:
5.51
